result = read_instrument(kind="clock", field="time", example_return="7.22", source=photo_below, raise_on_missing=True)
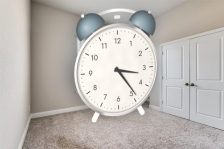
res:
3.24
